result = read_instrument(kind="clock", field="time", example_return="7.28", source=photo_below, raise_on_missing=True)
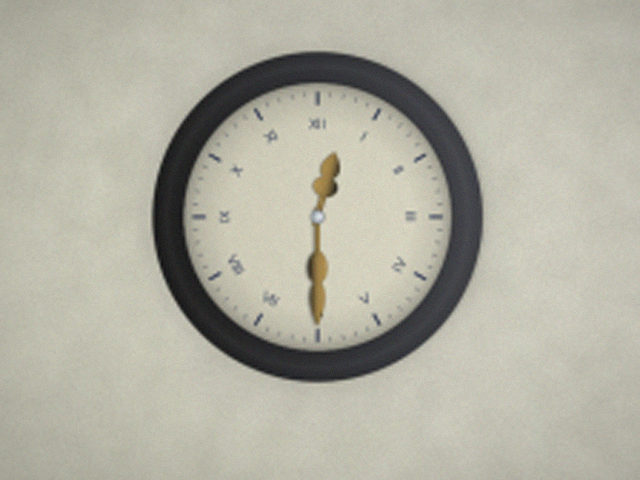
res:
12.30
